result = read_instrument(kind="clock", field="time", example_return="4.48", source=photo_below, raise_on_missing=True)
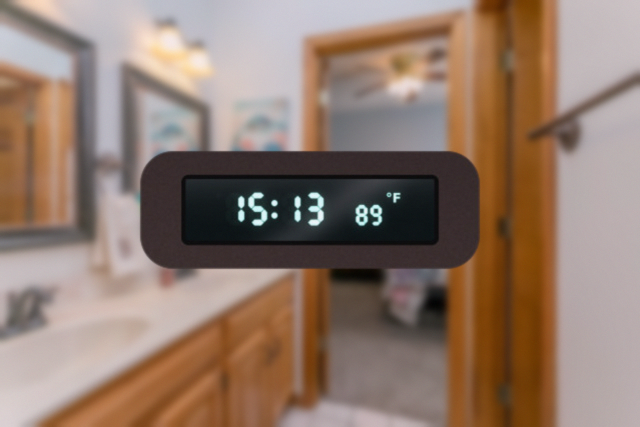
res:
15.13
